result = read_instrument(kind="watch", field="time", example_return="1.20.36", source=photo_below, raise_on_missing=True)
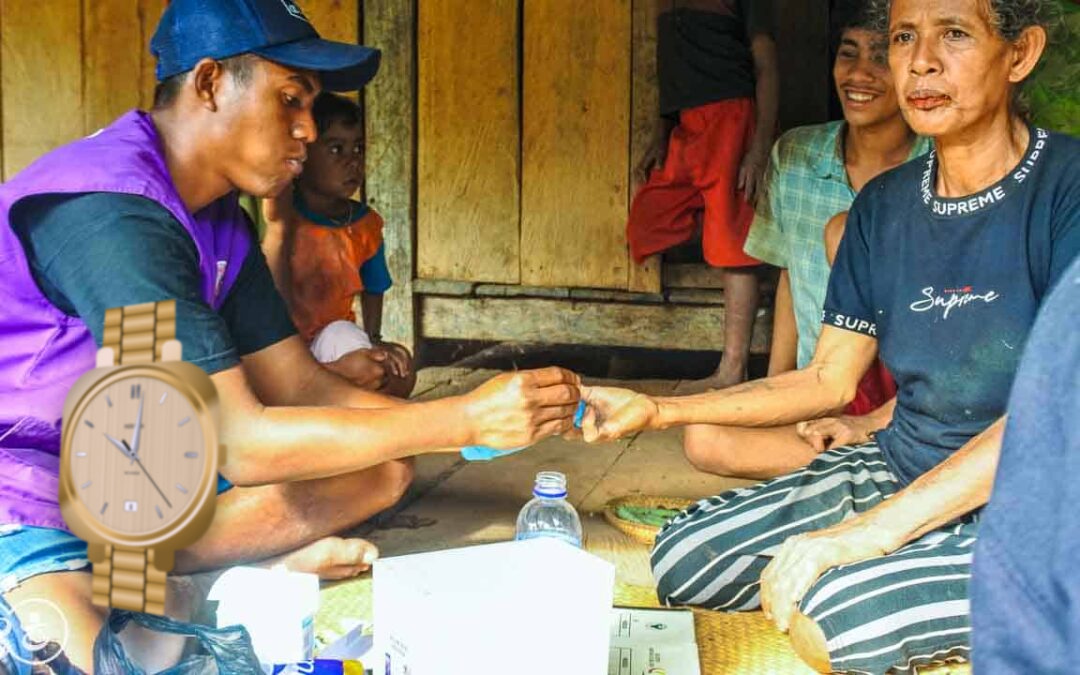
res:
10.01.23
